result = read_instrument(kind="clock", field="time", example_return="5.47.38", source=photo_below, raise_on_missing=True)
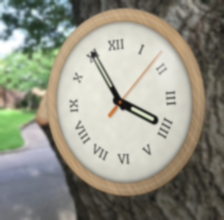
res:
3.55.08
